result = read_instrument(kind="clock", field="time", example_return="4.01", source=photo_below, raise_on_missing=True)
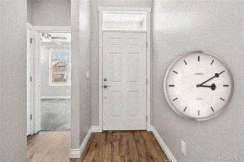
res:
3.10
